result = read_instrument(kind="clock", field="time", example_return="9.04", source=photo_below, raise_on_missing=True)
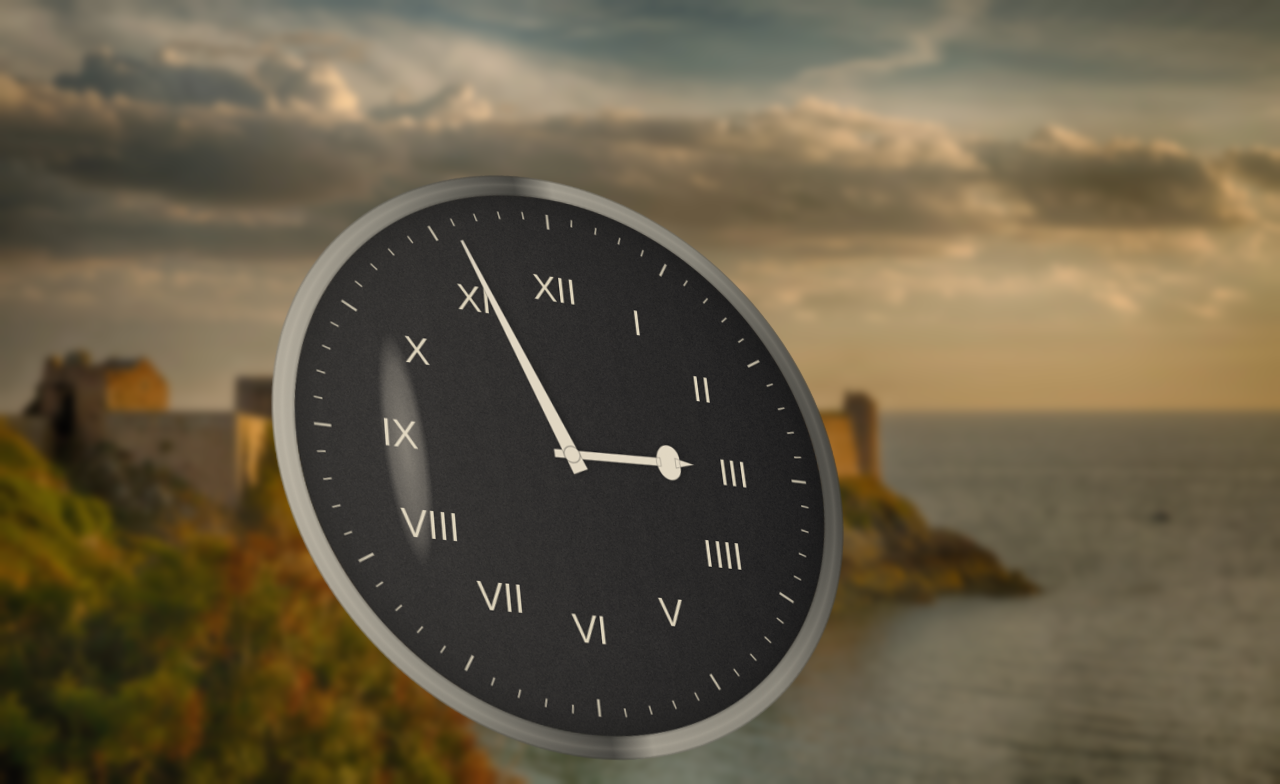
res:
2.56
